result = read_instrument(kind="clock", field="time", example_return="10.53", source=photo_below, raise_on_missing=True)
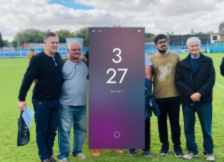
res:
3.27
